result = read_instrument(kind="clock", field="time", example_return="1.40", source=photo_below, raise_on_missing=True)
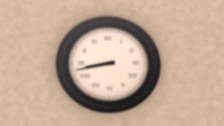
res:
8.43
